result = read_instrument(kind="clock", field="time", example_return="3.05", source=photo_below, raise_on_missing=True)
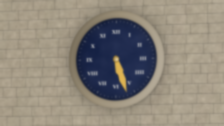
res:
5.27
